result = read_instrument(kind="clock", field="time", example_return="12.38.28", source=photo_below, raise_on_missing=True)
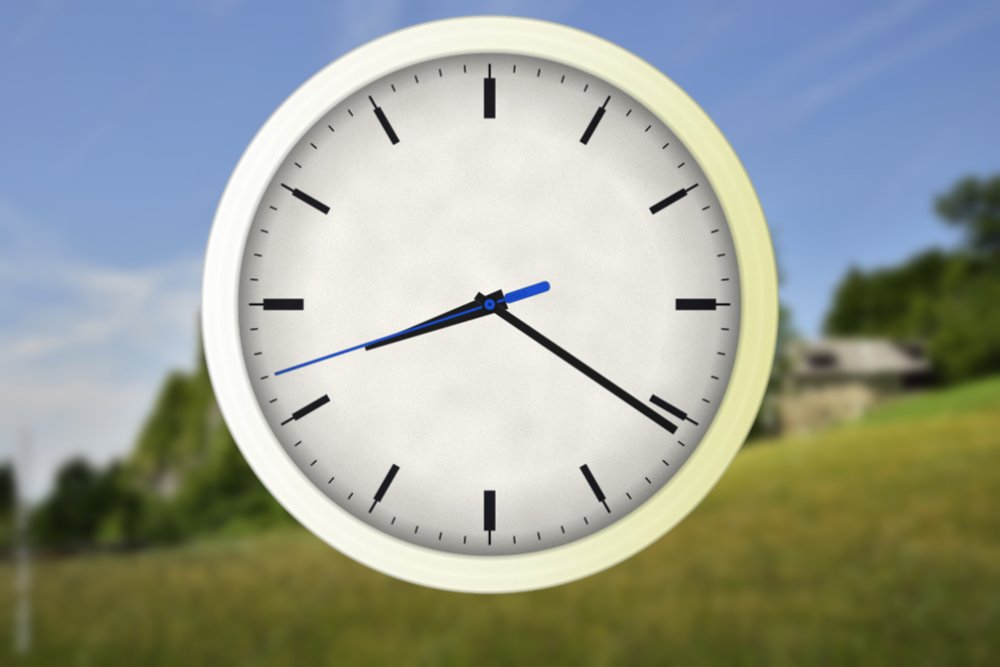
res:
8.20.42
